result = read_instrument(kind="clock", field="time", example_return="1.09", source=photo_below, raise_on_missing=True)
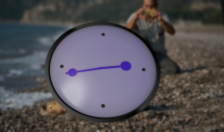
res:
2.43
